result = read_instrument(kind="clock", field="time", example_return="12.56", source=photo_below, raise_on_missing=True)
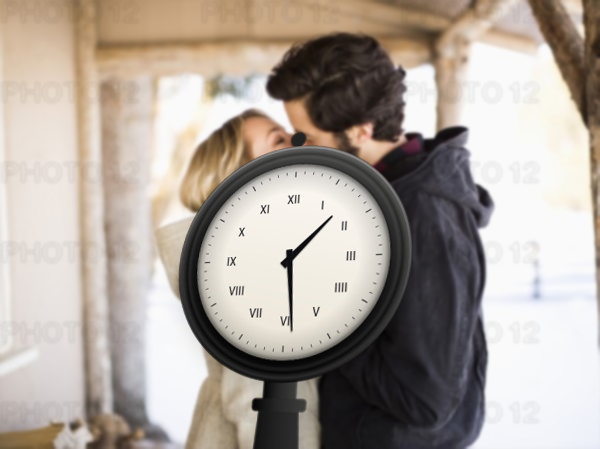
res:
1.29
